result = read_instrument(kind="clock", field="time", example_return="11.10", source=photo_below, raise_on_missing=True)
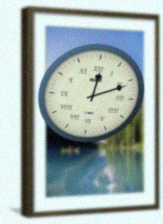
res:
12.11
